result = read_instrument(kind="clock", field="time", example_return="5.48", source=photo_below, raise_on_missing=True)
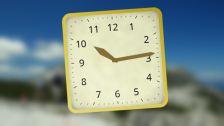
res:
10.14
